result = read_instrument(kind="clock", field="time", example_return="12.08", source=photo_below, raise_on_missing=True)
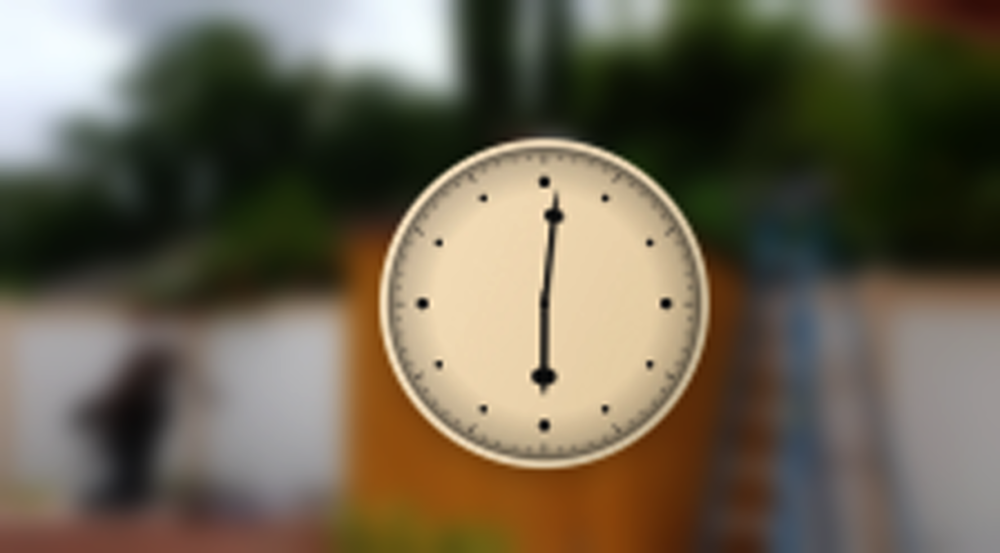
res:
6.01
